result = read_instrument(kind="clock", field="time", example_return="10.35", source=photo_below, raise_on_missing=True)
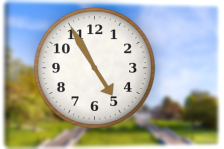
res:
4.55
